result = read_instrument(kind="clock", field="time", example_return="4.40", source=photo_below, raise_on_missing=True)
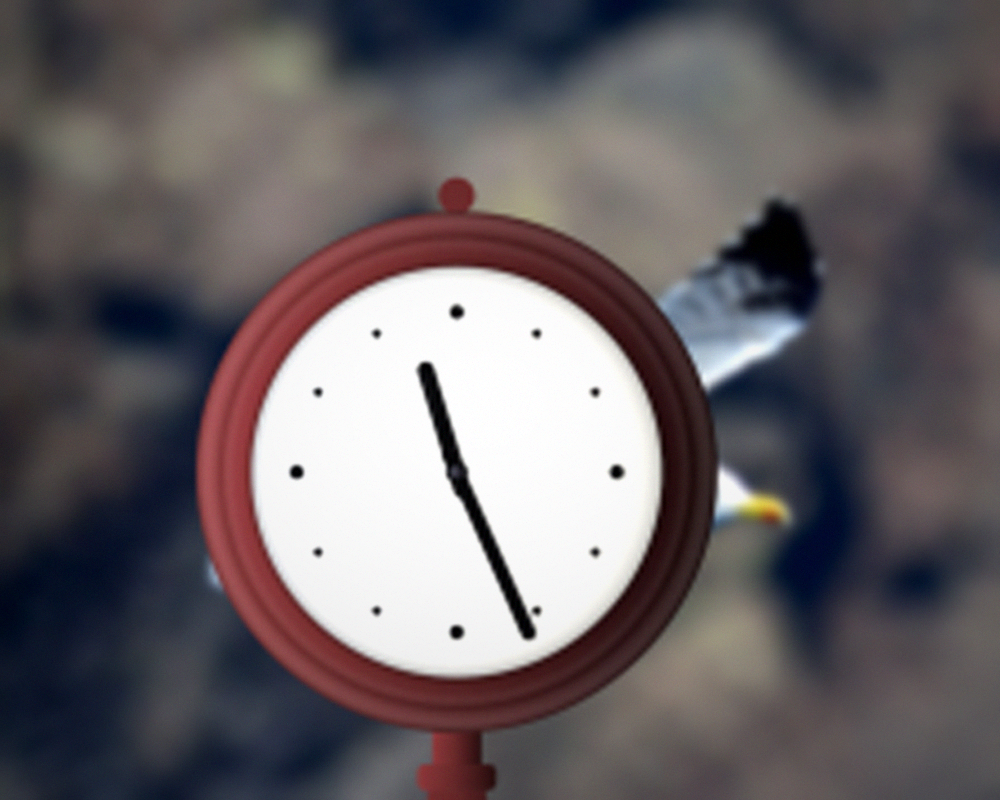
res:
11.26
